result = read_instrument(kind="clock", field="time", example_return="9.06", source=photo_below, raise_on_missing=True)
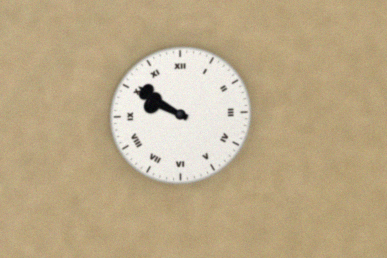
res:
9.51
